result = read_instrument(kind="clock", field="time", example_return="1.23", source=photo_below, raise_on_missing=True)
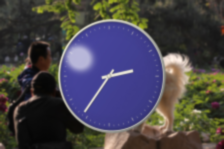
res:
2.36
